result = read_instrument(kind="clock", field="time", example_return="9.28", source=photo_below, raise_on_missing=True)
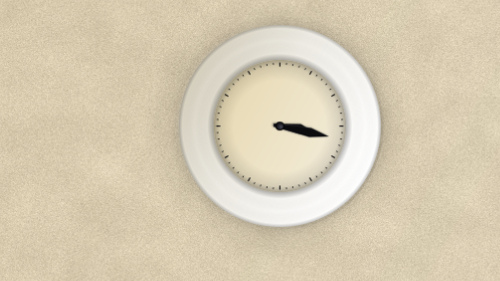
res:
3.17
